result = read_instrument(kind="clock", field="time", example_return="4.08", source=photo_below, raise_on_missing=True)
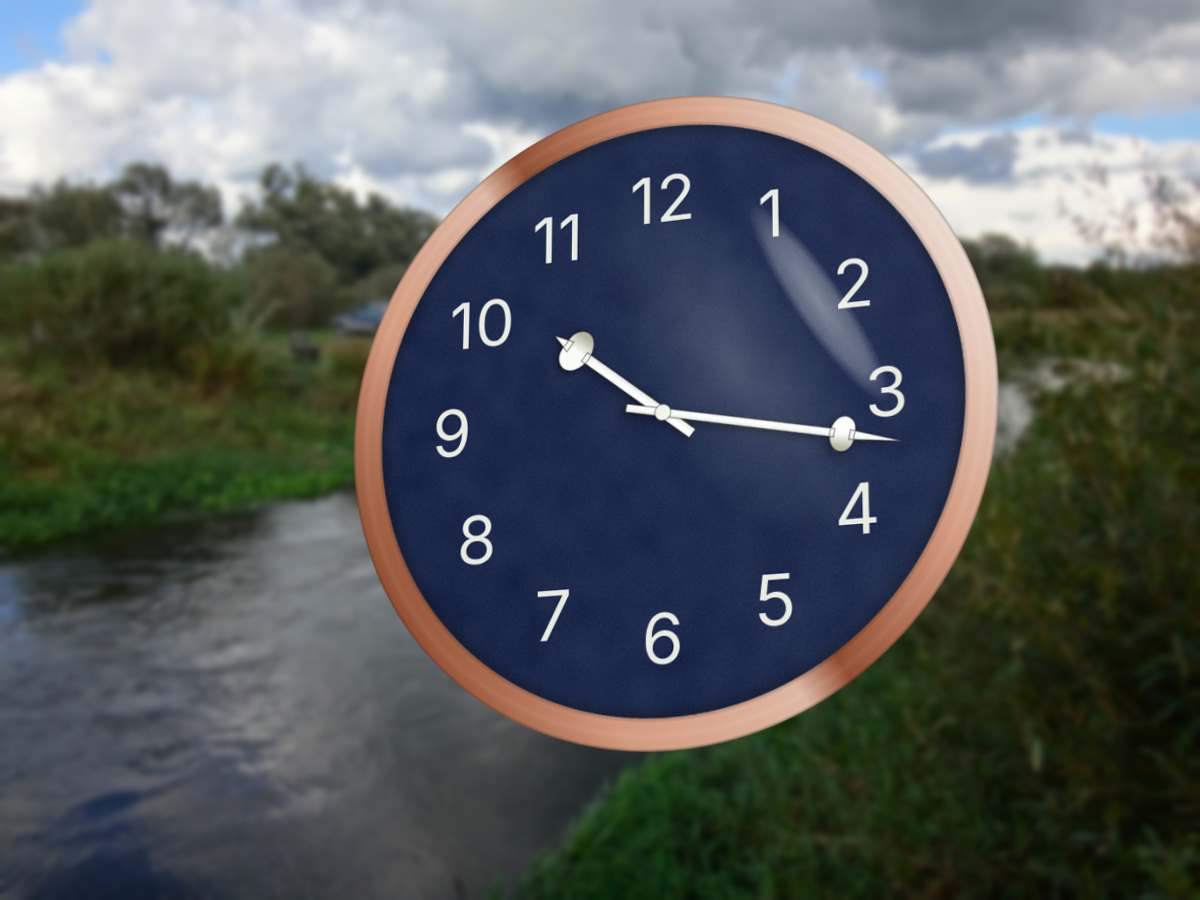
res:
10.17
